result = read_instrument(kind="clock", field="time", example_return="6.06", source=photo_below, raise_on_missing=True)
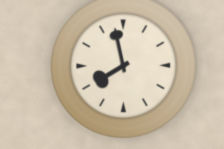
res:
7.58
